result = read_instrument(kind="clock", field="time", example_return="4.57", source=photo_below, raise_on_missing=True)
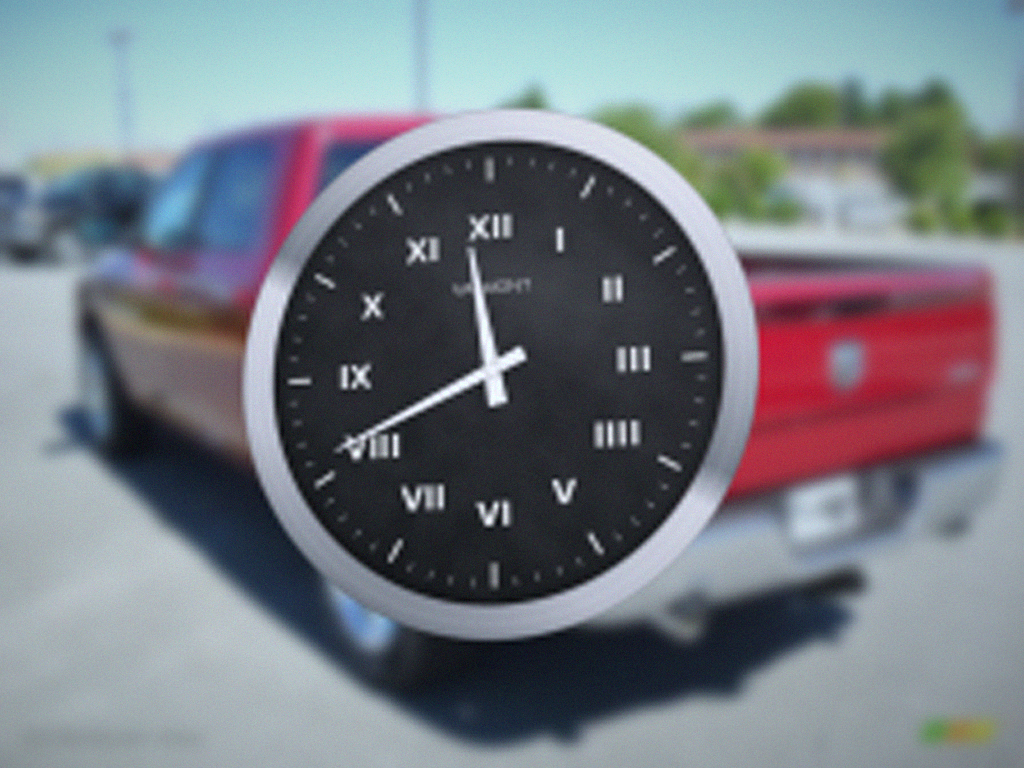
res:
11.41
